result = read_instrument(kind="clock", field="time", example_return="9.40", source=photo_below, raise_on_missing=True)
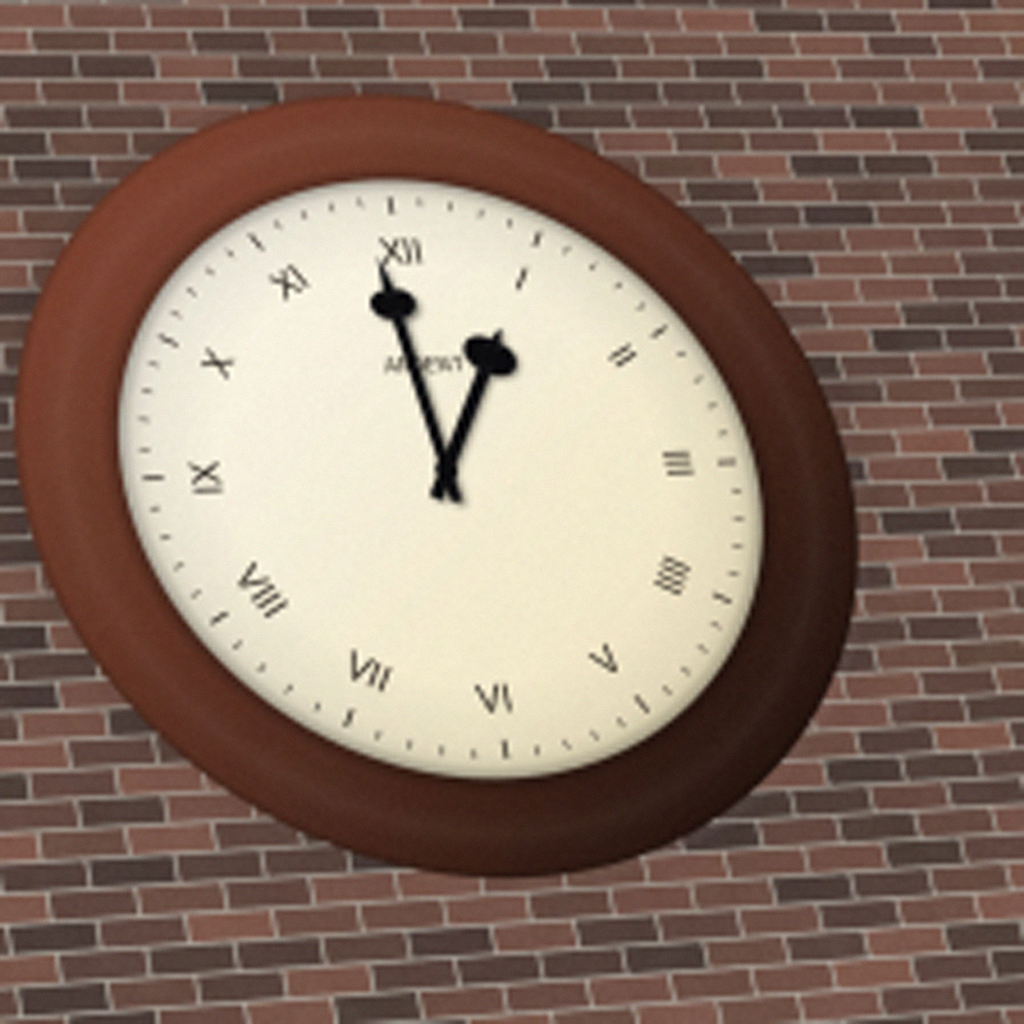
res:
12.59
